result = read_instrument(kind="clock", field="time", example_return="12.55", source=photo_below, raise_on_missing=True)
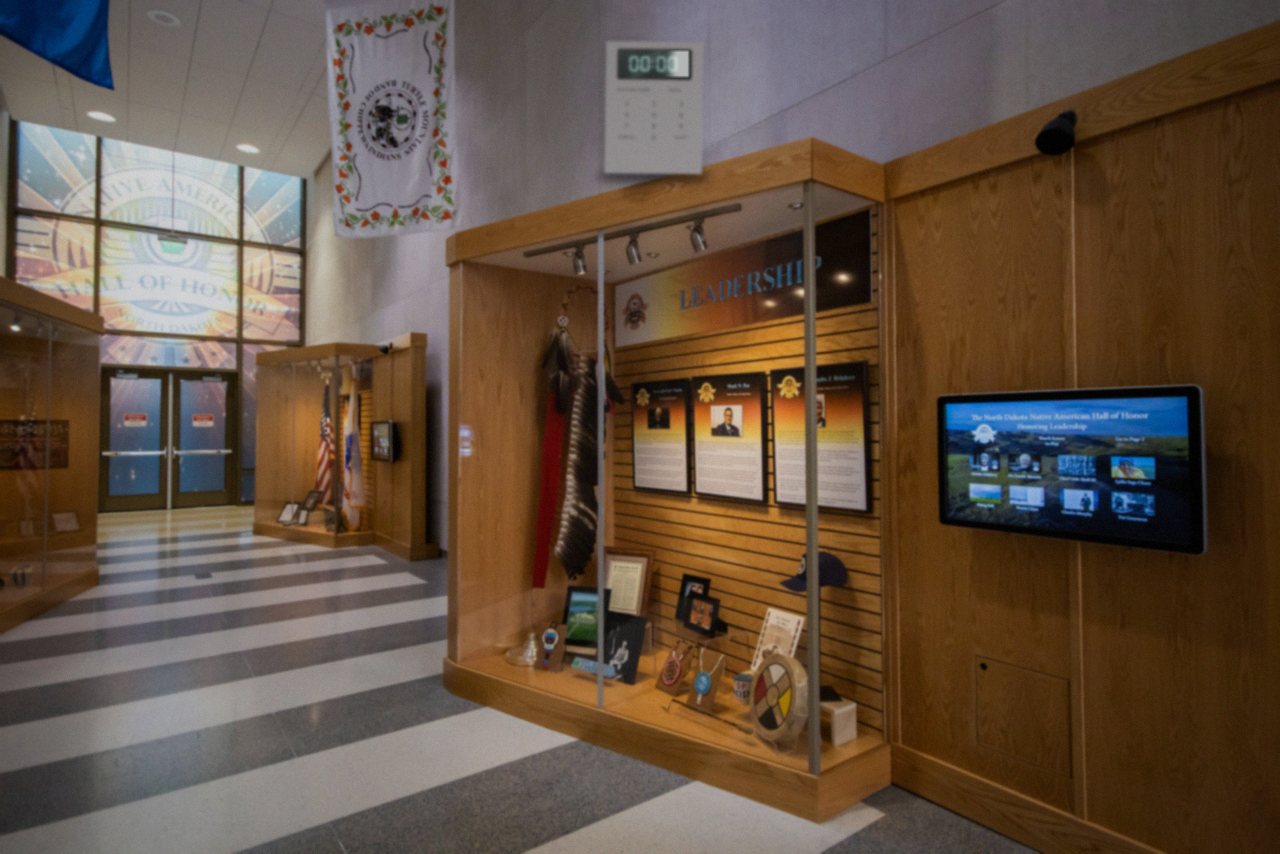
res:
0.00
